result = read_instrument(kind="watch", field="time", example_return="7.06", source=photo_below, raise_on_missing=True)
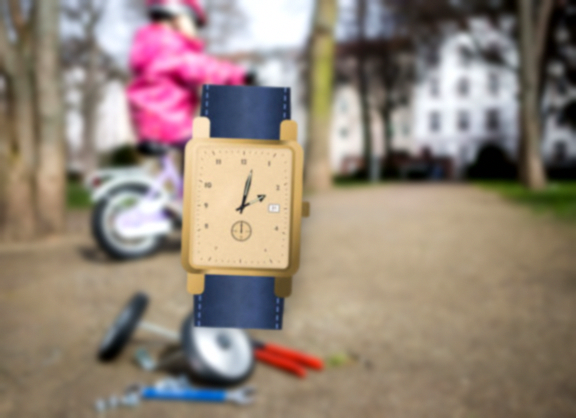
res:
2.02
